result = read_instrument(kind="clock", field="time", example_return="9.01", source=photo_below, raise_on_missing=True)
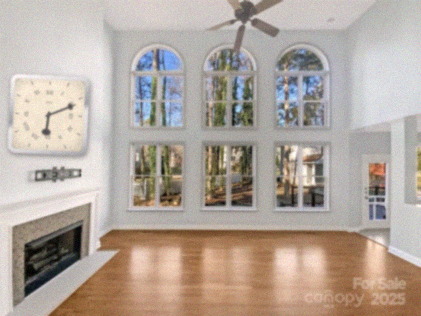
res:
6.11
